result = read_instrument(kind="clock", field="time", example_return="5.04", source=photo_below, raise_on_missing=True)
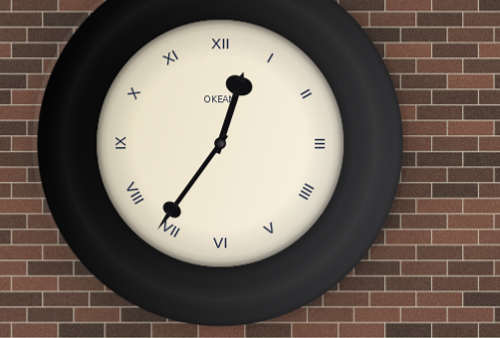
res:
12.36
